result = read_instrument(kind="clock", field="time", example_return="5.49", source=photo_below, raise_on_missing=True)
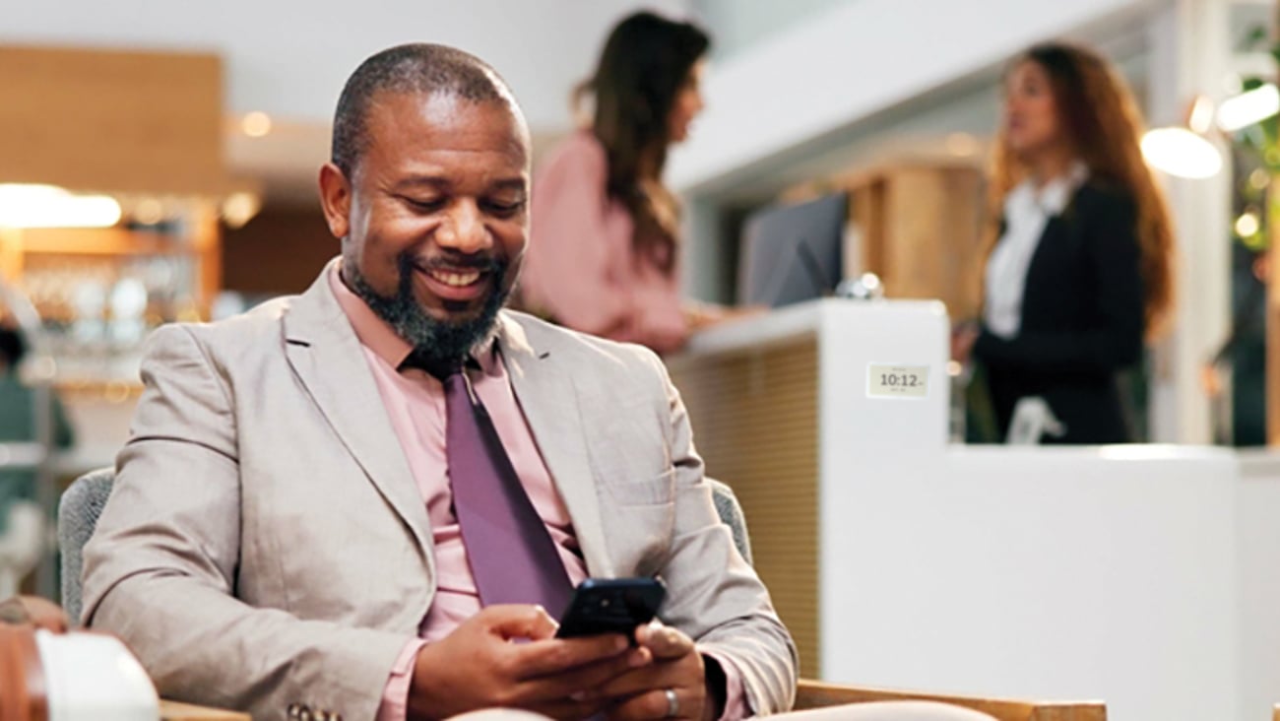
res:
10.12
